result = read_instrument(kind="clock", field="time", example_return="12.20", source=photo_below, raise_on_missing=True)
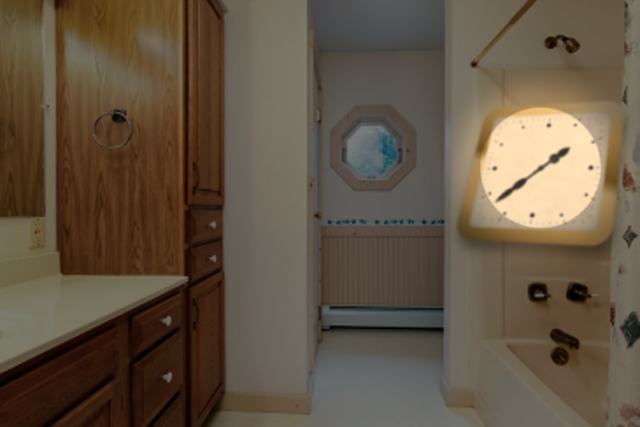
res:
1.38
